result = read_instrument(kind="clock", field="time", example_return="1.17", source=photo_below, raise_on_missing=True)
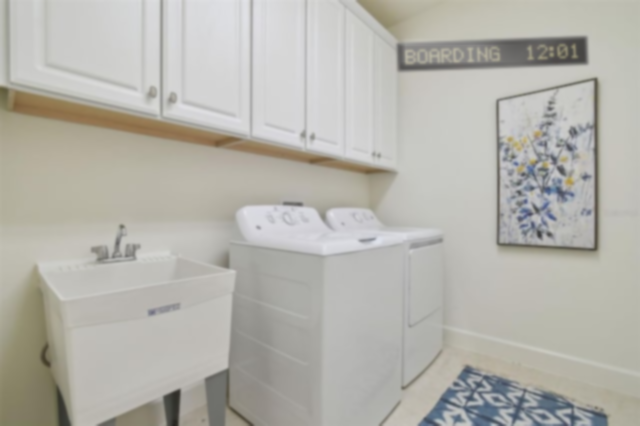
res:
12.01
